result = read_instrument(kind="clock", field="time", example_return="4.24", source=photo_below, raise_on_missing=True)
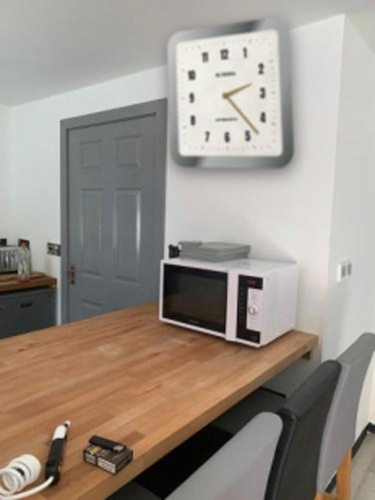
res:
2.23
